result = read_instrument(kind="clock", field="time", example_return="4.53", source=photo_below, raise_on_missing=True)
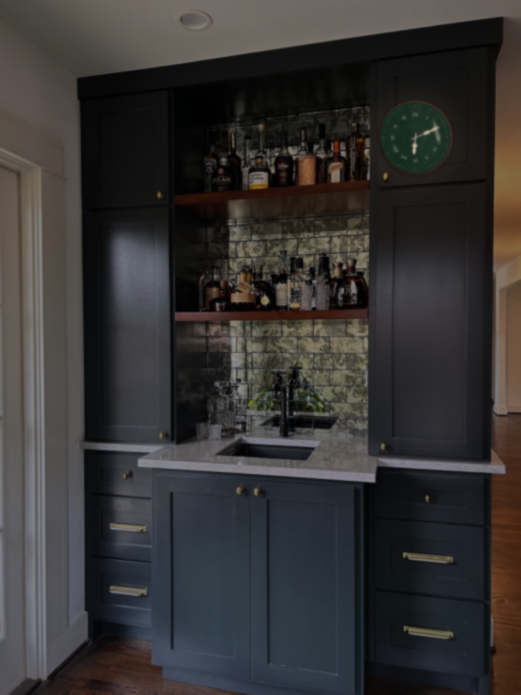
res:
6.11
